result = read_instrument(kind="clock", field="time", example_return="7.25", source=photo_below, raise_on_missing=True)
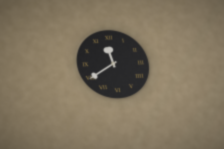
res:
11.40
